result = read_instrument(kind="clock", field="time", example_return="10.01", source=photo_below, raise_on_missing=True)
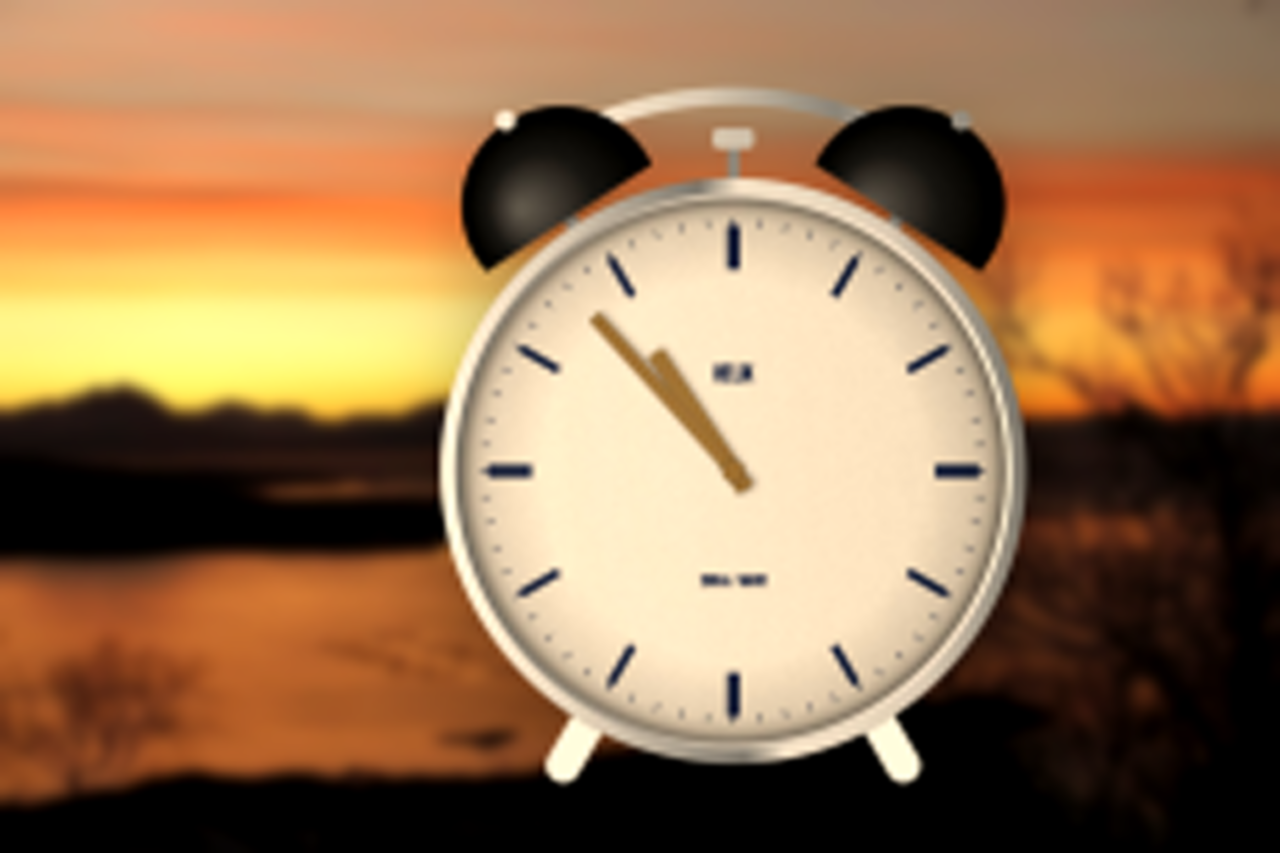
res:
10.53
